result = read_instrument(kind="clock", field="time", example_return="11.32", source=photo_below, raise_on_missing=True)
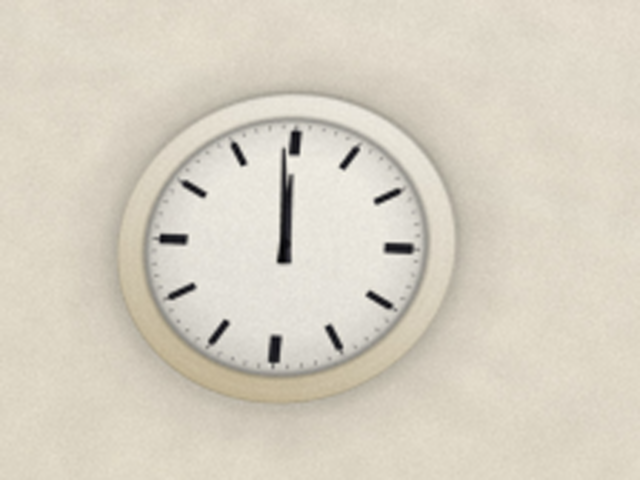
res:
11.59
